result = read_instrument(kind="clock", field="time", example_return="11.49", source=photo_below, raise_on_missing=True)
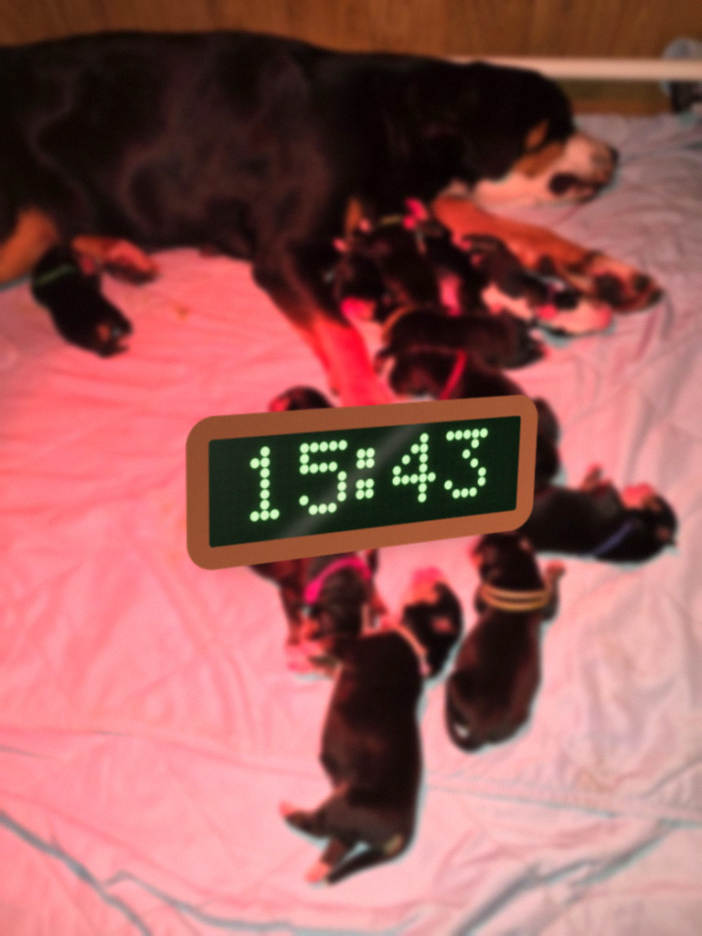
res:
15.43
